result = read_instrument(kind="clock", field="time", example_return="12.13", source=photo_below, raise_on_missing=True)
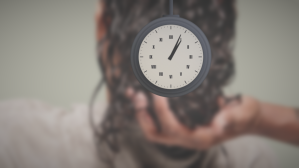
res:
1.04
